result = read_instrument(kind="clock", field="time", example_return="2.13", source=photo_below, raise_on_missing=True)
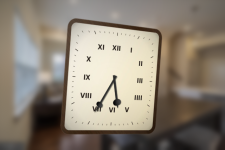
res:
5.35
